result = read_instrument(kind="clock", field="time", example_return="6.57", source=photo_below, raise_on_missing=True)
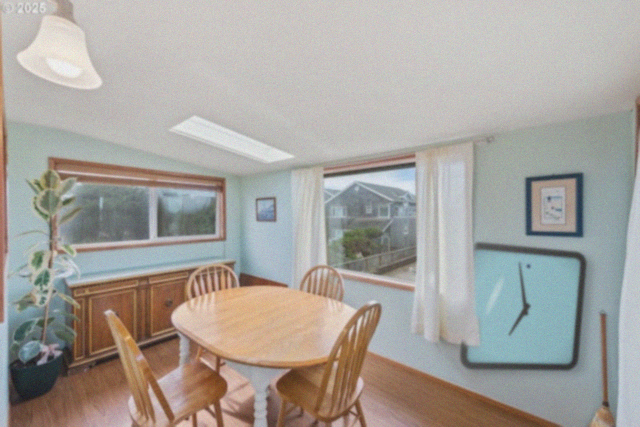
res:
6.58
